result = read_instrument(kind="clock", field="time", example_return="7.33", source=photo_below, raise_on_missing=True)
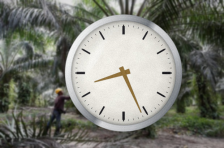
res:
8.26
